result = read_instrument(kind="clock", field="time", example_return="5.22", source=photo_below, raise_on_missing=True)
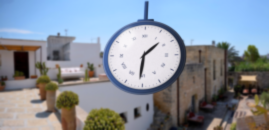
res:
1.31
